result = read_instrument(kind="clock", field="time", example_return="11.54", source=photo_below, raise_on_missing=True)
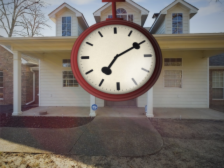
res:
7.10
